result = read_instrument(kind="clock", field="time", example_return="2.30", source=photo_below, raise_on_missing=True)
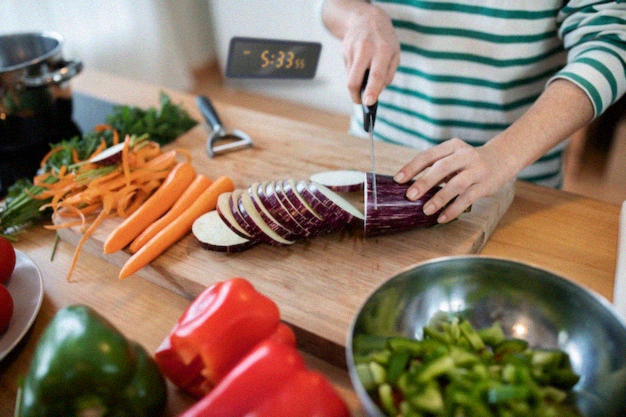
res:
5.33
